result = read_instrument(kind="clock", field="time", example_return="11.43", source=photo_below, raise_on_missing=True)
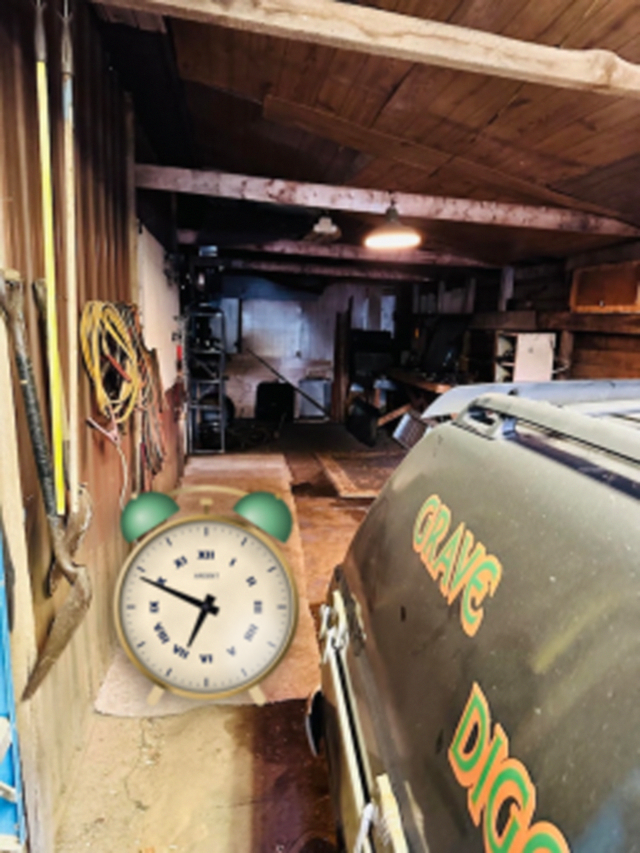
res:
6.49
